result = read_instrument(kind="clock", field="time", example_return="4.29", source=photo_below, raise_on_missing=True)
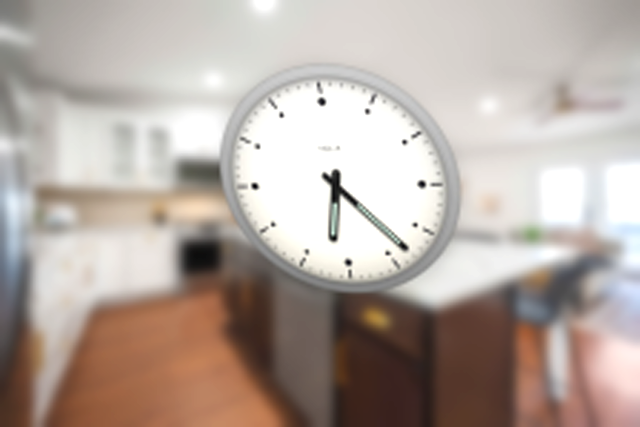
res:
6.23
